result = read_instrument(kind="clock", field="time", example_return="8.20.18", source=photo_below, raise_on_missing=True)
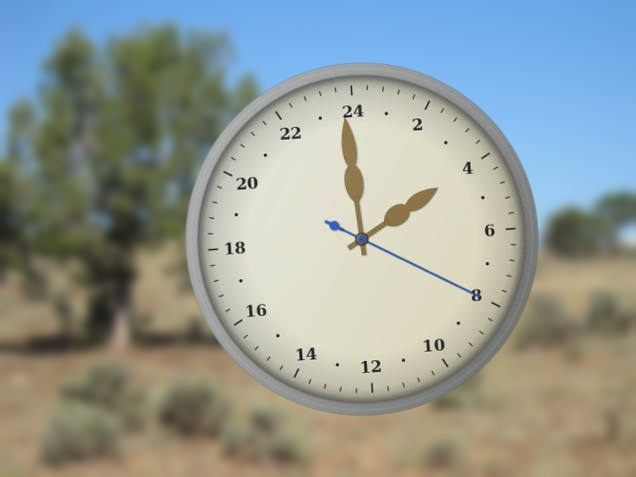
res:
3.59.20
